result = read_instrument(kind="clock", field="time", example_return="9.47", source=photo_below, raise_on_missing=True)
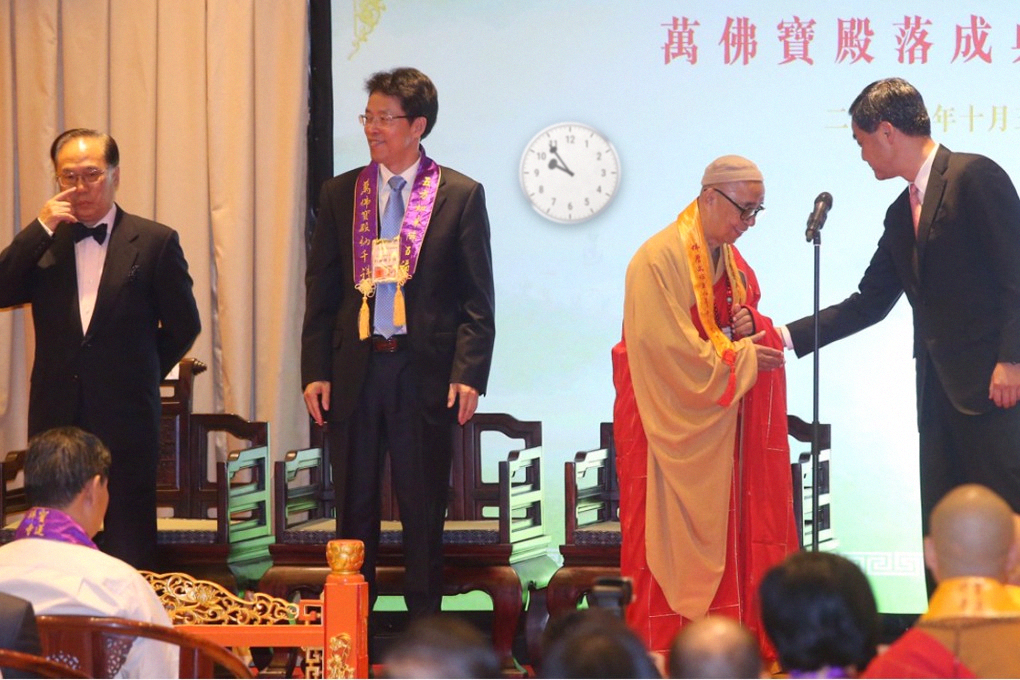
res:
9.54
